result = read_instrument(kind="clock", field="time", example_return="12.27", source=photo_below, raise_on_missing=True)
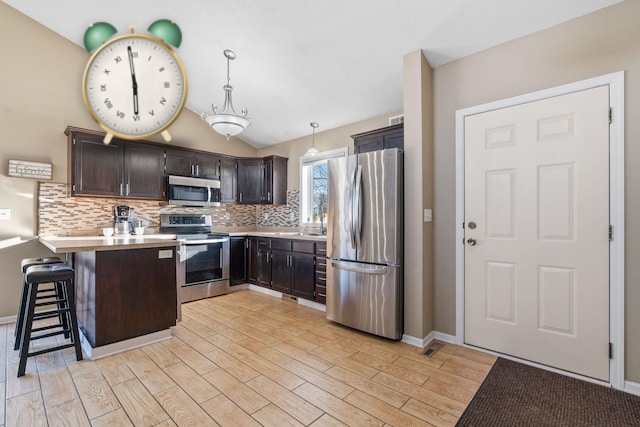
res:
5.59
